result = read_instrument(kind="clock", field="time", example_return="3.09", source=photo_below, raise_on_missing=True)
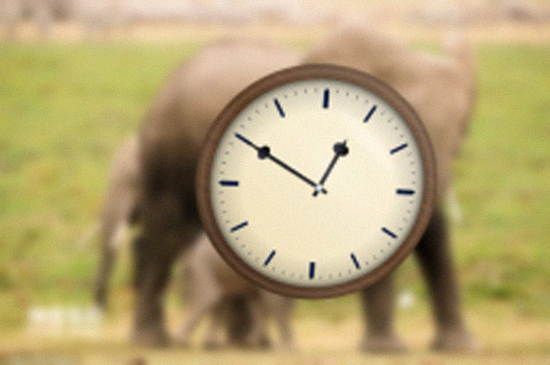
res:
12.50
